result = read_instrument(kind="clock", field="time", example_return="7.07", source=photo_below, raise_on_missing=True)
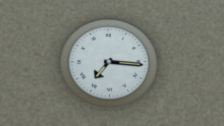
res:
7.16
